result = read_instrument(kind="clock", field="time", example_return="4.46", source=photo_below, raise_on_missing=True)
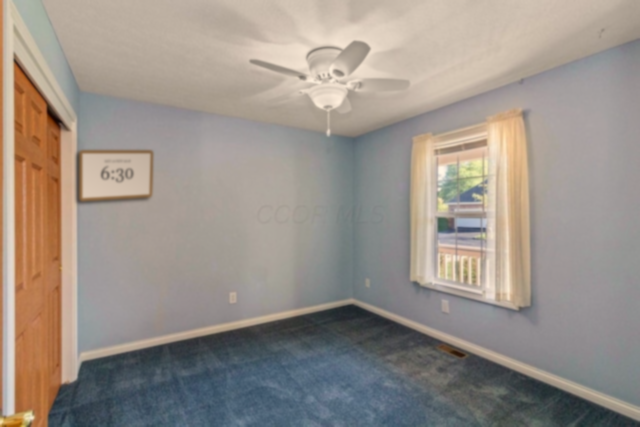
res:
6.30
